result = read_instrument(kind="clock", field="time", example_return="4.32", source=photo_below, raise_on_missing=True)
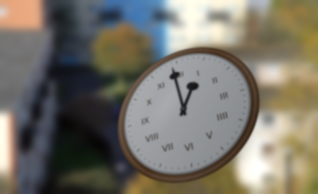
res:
12.59
